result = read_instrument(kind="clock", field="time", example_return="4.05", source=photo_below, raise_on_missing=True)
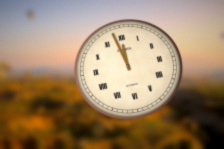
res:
11.58
